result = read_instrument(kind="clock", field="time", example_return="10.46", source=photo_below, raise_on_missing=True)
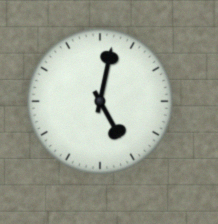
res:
5.02
